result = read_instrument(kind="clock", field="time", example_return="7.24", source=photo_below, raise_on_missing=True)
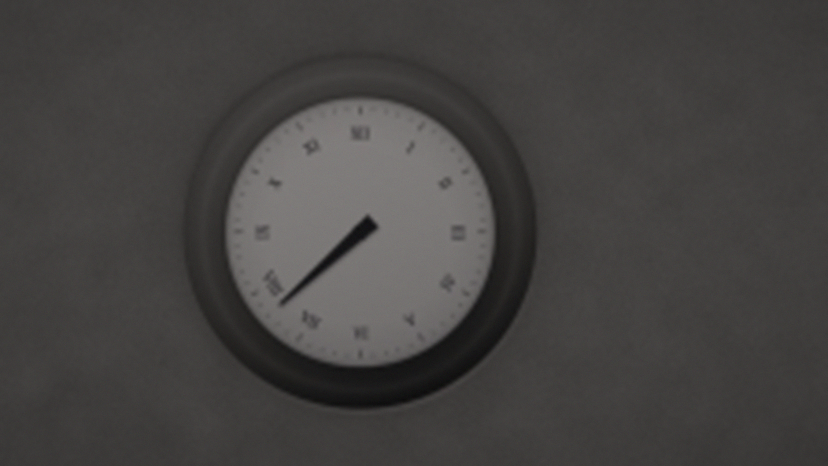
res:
7.38
